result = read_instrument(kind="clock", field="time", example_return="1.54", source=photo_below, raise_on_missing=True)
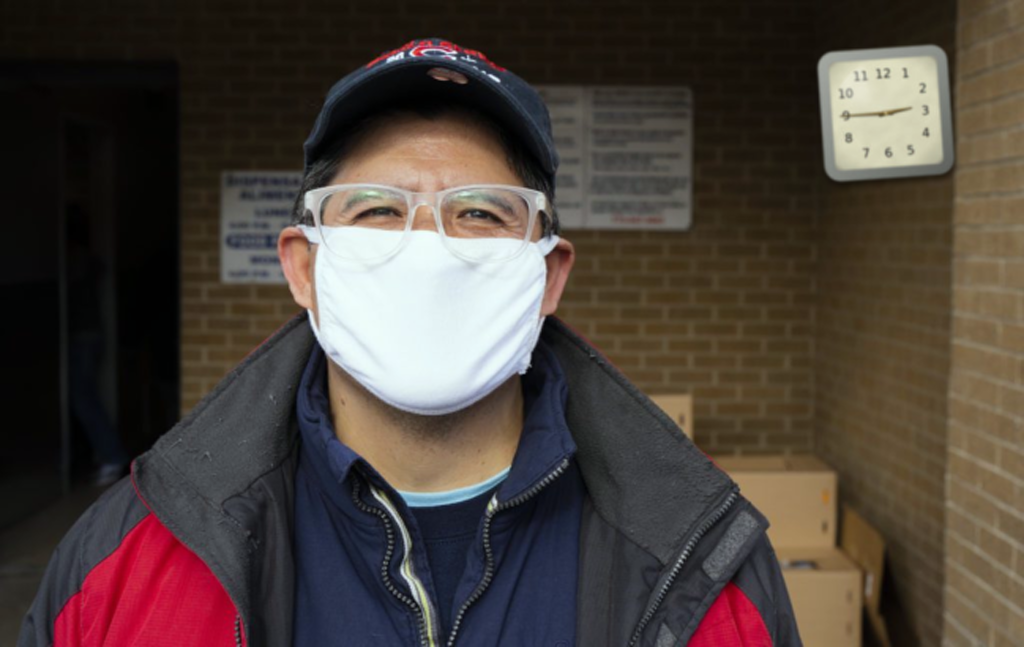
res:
2.45
